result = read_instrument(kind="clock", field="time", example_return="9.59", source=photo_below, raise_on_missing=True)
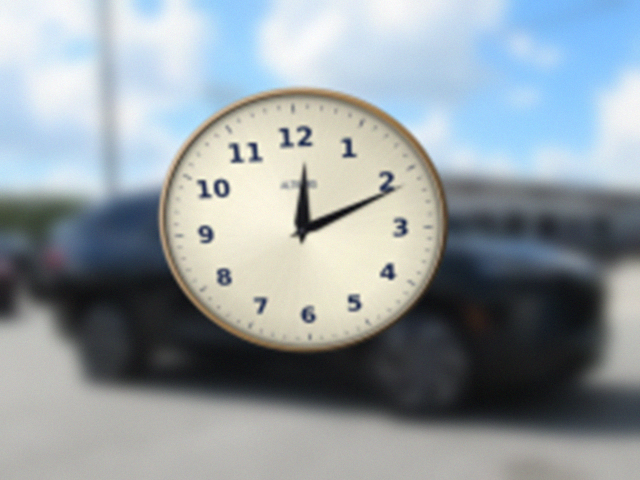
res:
12.11
